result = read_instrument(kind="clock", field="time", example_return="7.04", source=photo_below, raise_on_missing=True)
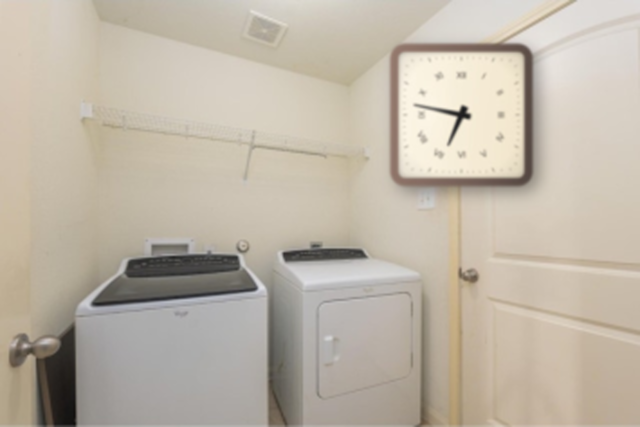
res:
6.47
